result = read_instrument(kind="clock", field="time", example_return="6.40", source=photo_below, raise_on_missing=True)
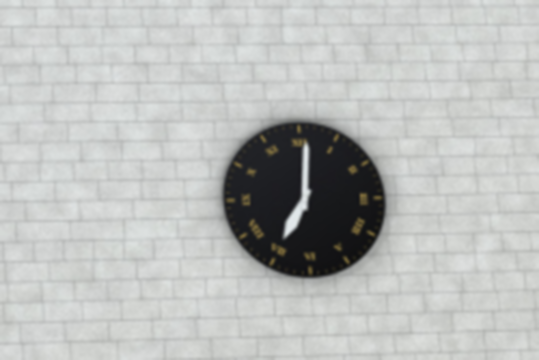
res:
7.01
